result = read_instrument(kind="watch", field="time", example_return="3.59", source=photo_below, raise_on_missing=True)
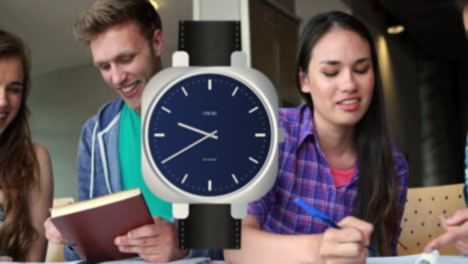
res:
9.40
